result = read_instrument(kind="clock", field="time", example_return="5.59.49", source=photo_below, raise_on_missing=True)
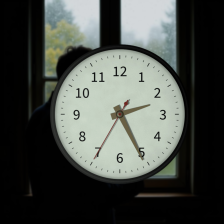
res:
2.25.35
